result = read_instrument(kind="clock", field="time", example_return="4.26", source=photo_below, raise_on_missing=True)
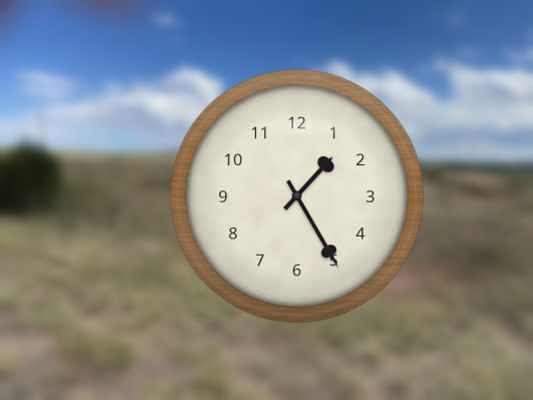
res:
1.25
